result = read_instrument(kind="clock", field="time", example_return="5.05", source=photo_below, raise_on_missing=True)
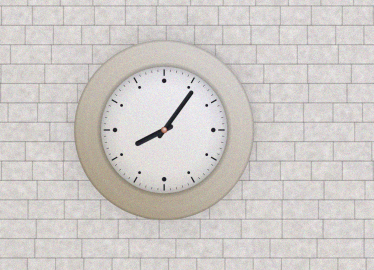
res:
8.06
